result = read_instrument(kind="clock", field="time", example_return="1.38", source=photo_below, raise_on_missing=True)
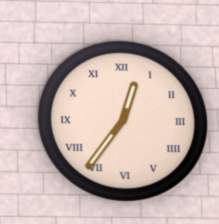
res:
12.36
